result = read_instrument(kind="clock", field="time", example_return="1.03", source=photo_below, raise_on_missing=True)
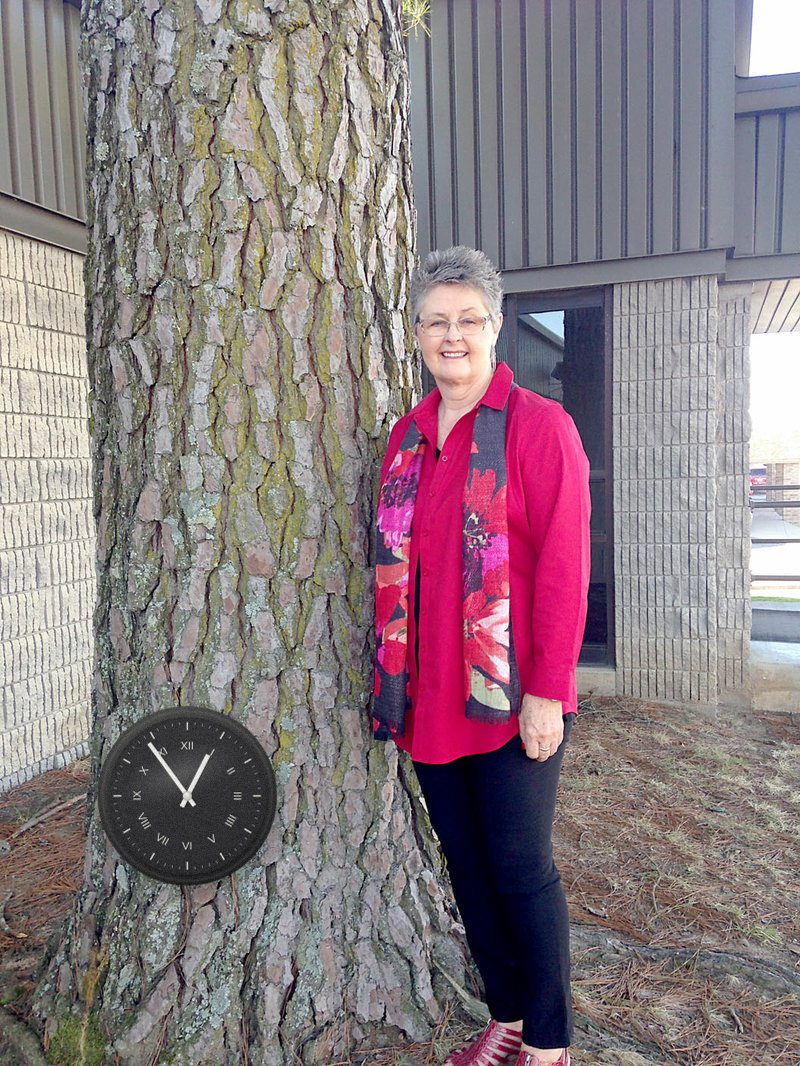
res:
12.54
